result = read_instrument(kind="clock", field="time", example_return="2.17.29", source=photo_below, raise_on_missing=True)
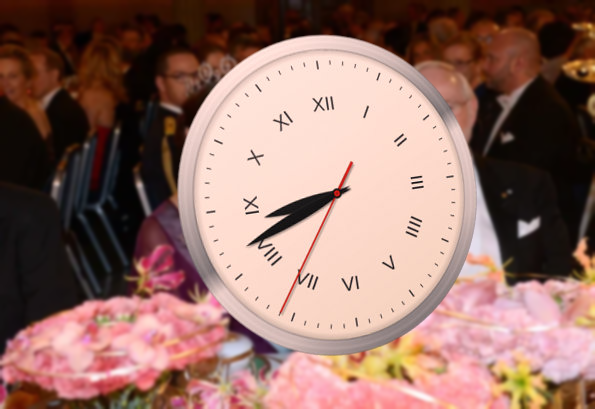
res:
8.41.36
